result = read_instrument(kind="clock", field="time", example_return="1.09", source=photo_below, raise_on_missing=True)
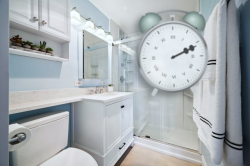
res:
2.11
